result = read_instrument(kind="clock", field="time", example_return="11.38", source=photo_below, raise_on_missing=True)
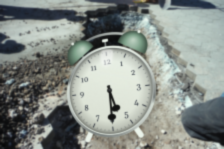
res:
5.30
